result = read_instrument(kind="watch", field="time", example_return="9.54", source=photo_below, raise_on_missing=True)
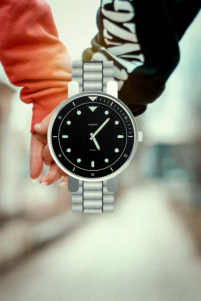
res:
5.07
